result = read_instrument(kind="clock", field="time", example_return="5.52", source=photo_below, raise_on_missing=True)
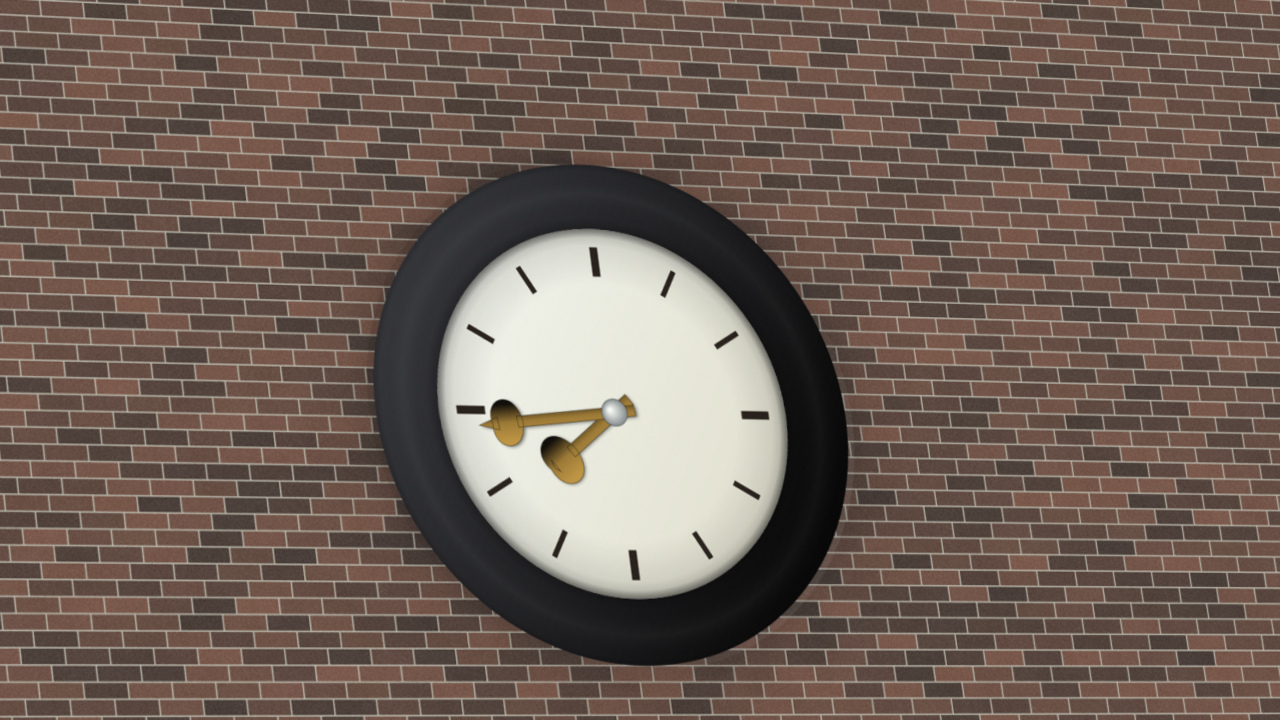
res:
7.44
